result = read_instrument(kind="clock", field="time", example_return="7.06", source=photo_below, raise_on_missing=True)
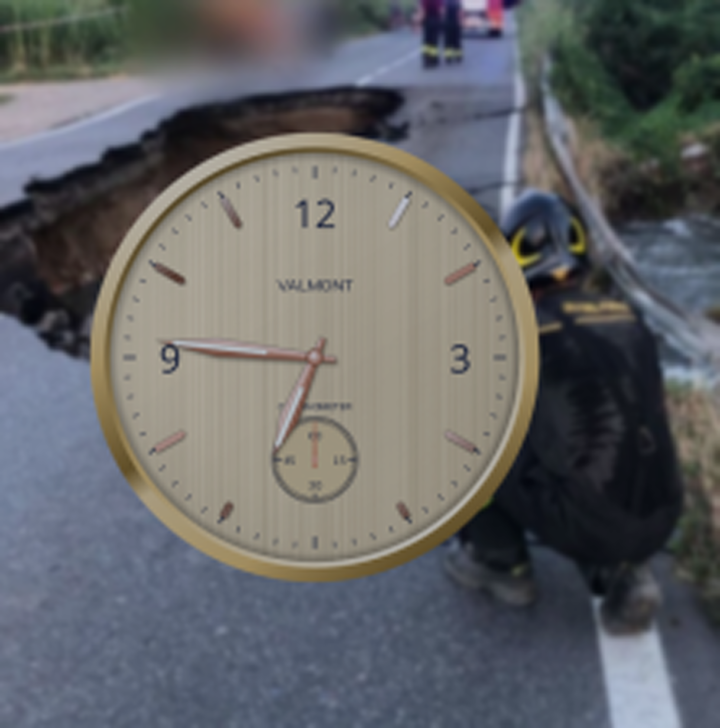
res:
6.46
